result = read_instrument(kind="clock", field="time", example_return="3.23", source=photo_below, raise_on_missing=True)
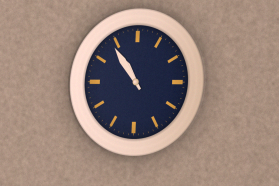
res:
10.54
